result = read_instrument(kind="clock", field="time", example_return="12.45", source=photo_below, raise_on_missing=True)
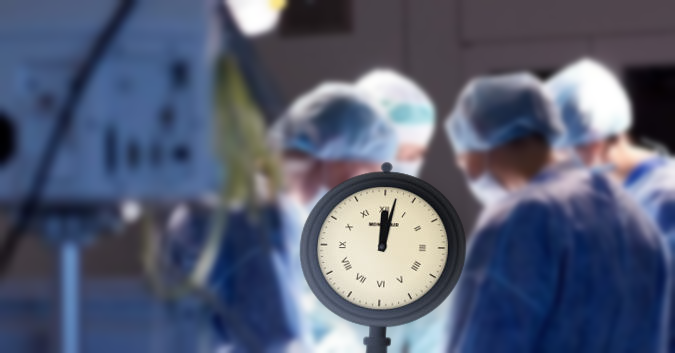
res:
12.02
